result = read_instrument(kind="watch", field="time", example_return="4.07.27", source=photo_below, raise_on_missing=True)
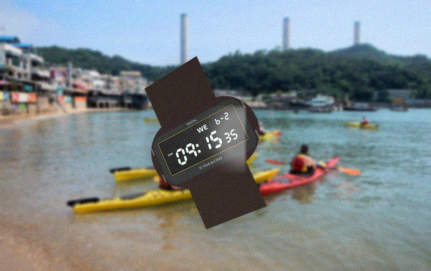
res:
9.15.35
